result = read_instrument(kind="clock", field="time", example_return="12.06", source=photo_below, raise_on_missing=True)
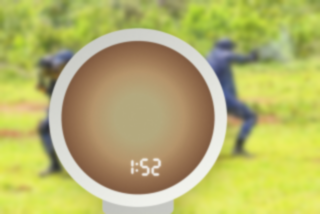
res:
1.52
